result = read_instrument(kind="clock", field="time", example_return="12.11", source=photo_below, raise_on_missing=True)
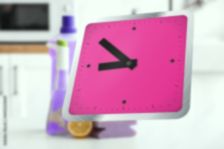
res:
8.52
